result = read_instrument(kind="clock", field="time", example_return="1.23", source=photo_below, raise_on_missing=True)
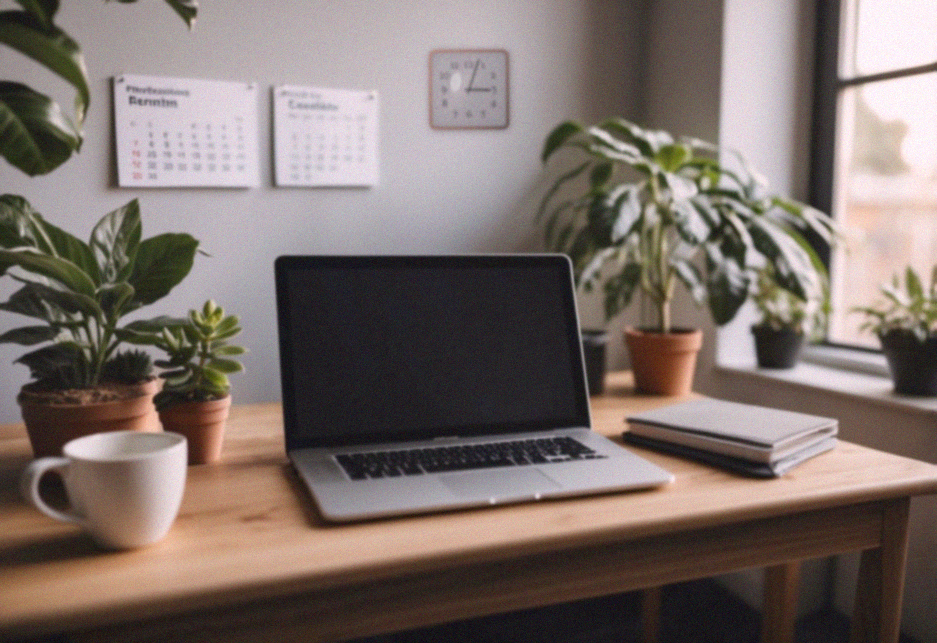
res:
3.03
